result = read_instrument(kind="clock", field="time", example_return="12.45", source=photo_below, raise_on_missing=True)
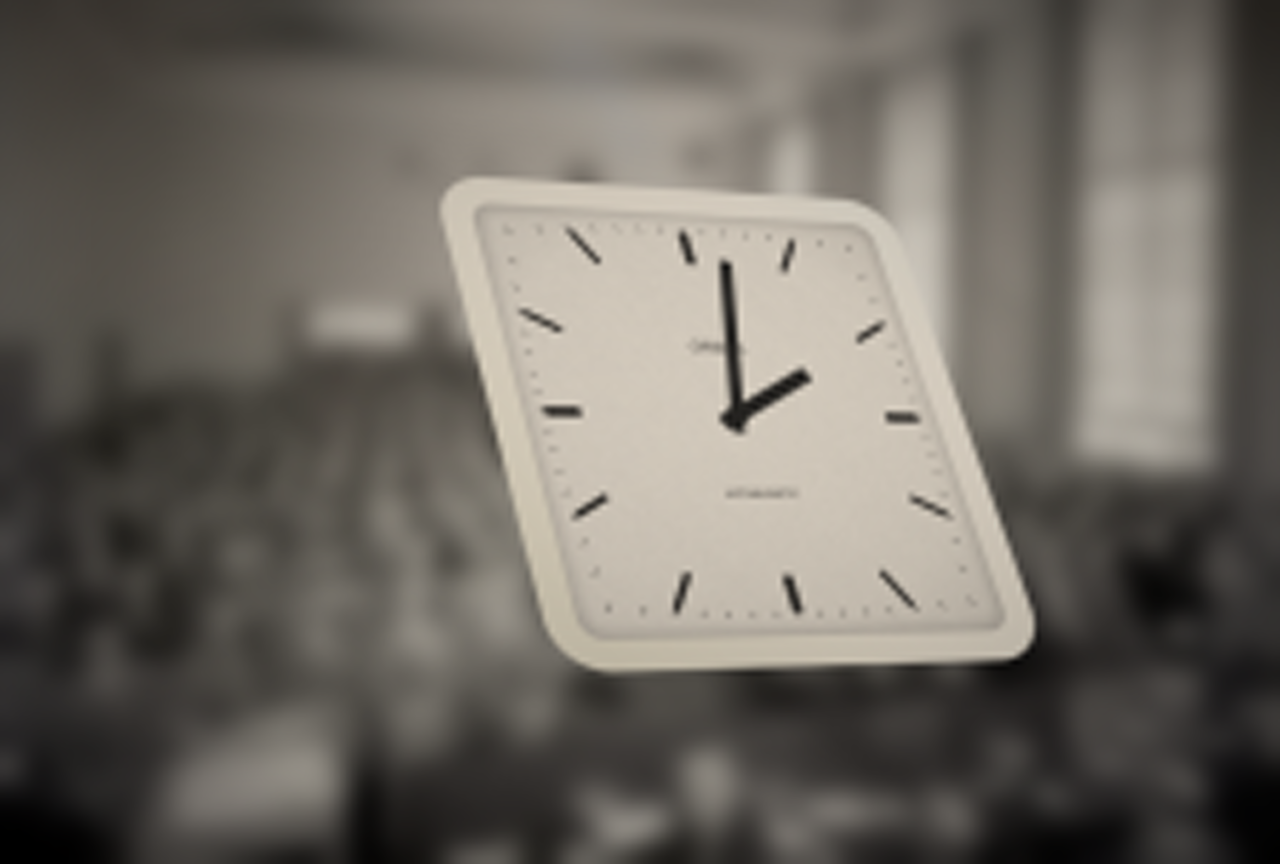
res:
2.02
